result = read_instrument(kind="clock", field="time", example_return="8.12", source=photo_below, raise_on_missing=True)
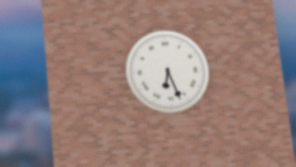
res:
6.27
